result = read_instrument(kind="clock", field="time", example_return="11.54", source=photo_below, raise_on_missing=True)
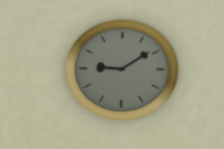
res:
9.09
